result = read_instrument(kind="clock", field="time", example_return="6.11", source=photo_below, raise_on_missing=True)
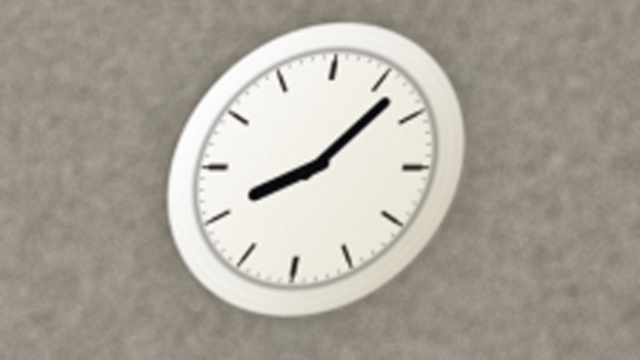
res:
8.07
